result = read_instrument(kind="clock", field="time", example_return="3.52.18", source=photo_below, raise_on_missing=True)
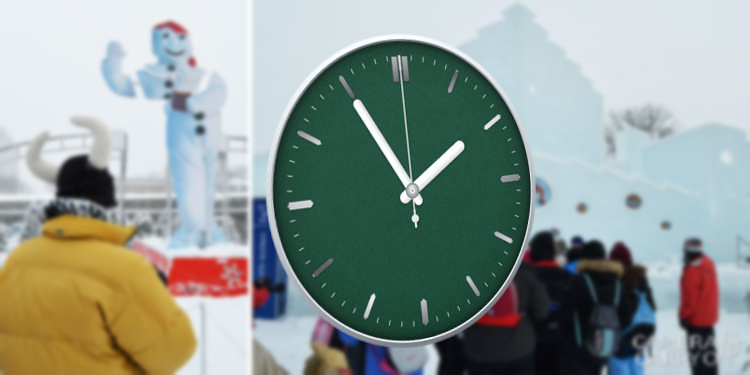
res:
1.55.00
